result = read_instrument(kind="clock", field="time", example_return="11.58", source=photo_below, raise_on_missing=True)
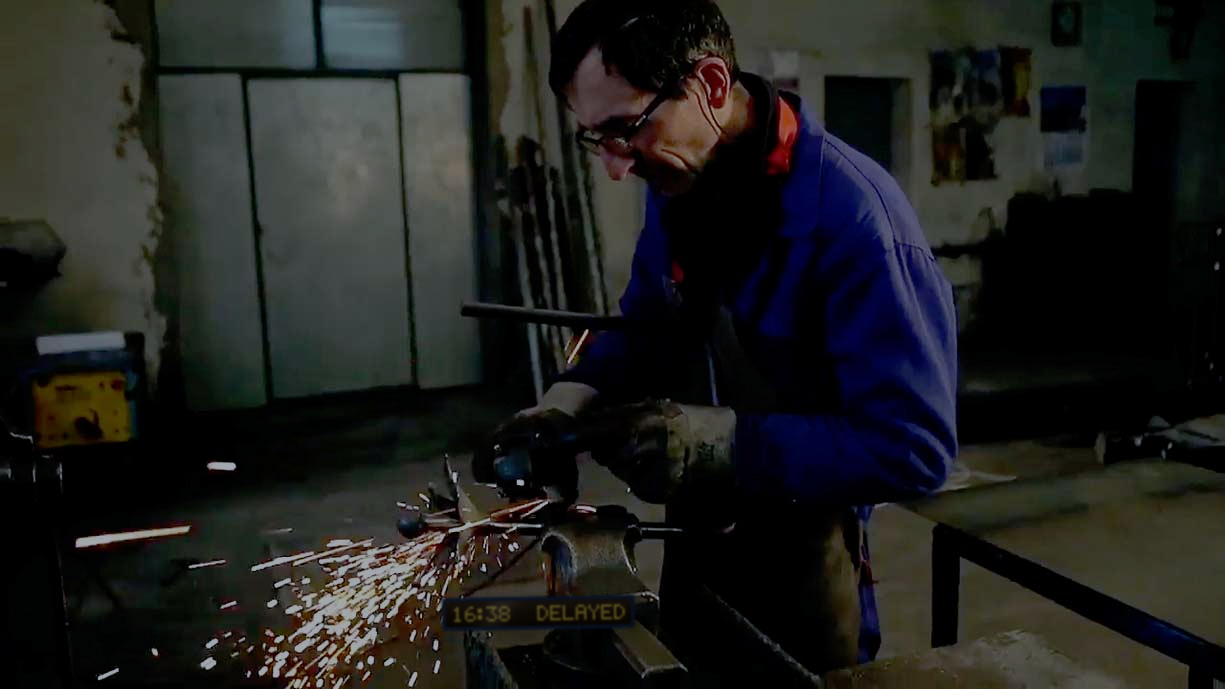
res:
16.38
